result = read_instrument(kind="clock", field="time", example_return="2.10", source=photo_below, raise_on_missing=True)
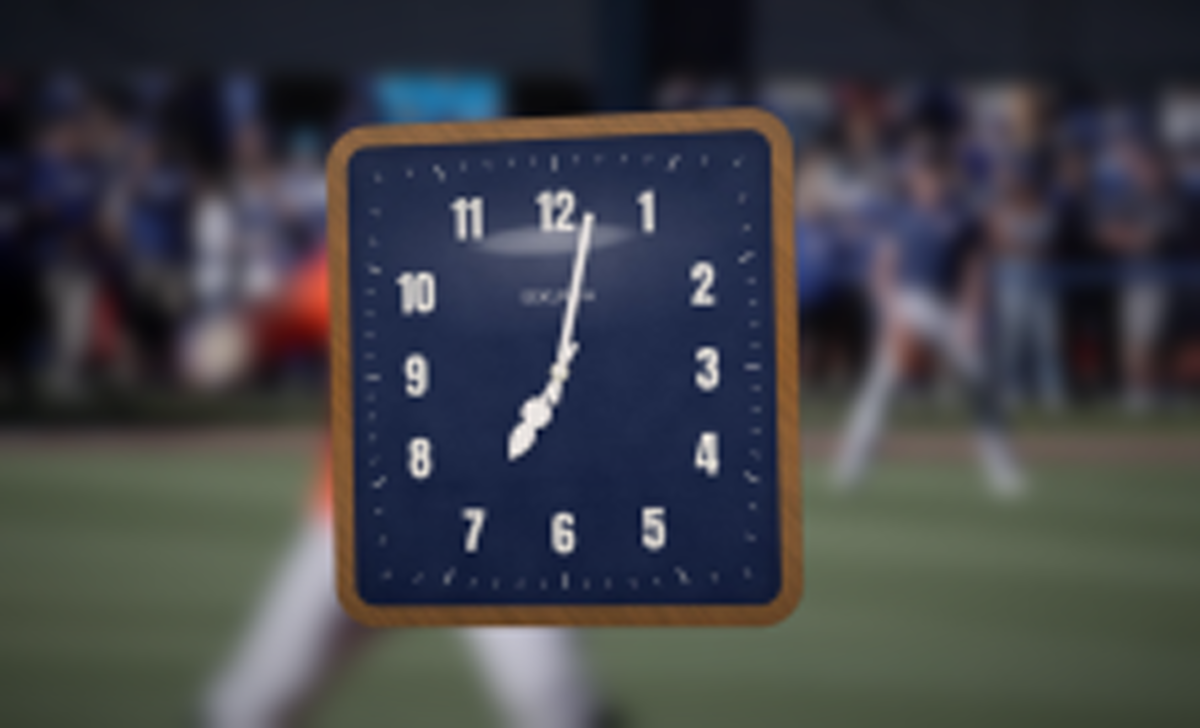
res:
7.02
